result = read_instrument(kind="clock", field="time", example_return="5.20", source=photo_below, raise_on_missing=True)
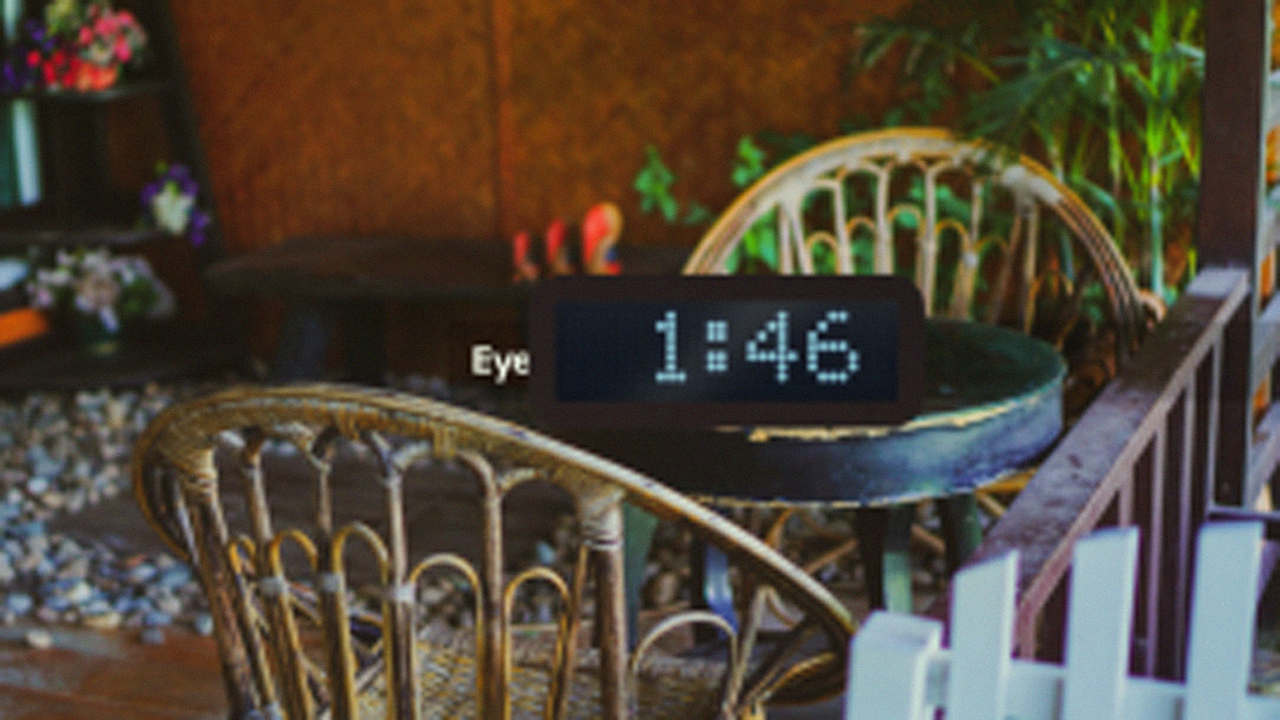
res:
1.46
